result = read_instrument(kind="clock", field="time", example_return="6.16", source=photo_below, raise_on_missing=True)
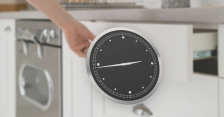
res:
2.44
